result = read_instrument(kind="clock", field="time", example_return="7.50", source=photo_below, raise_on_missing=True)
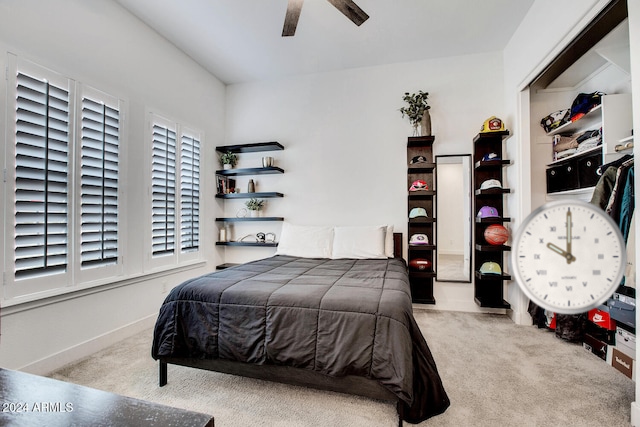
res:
10.00
